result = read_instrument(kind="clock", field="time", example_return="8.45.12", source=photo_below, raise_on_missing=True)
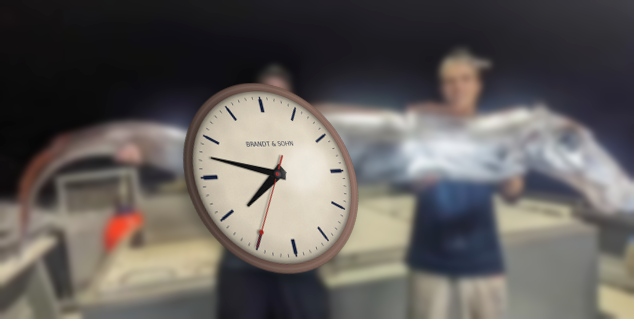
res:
7.47.35
